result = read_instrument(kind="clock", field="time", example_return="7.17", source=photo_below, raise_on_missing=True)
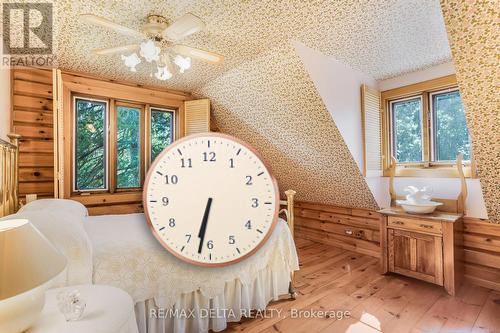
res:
6.32
